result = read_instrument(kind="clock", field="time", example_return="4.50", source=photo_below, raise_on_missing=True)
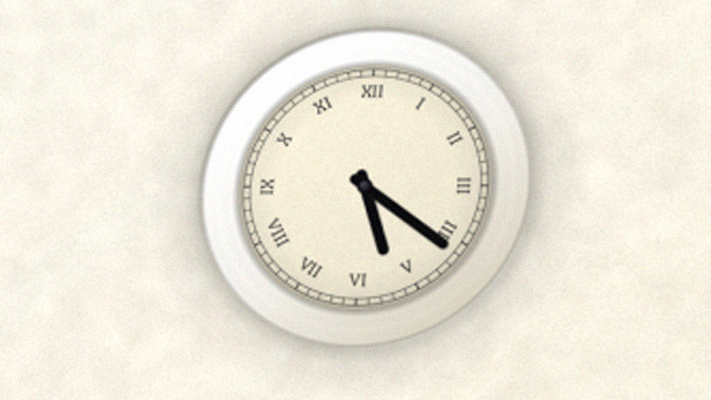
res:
5.21
